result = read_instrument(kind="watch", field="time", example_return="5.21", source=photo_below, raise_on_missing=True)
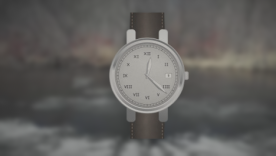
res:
12.22
